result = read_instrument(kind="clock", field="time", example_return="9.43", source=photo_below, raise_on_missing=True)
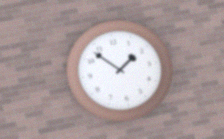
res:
1.53
